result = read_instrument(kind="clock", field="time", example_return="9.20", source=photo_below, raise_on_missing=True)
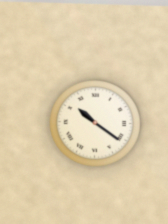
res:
10.21
